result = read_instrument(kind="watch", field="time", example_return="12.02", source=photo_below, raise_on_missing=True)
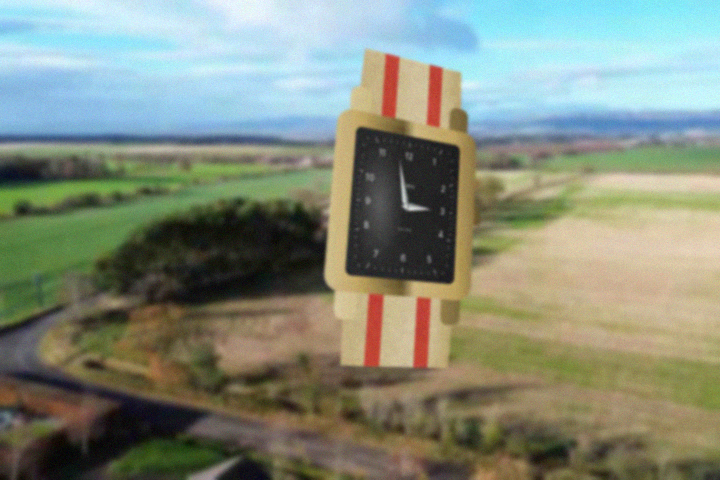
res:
2.58
